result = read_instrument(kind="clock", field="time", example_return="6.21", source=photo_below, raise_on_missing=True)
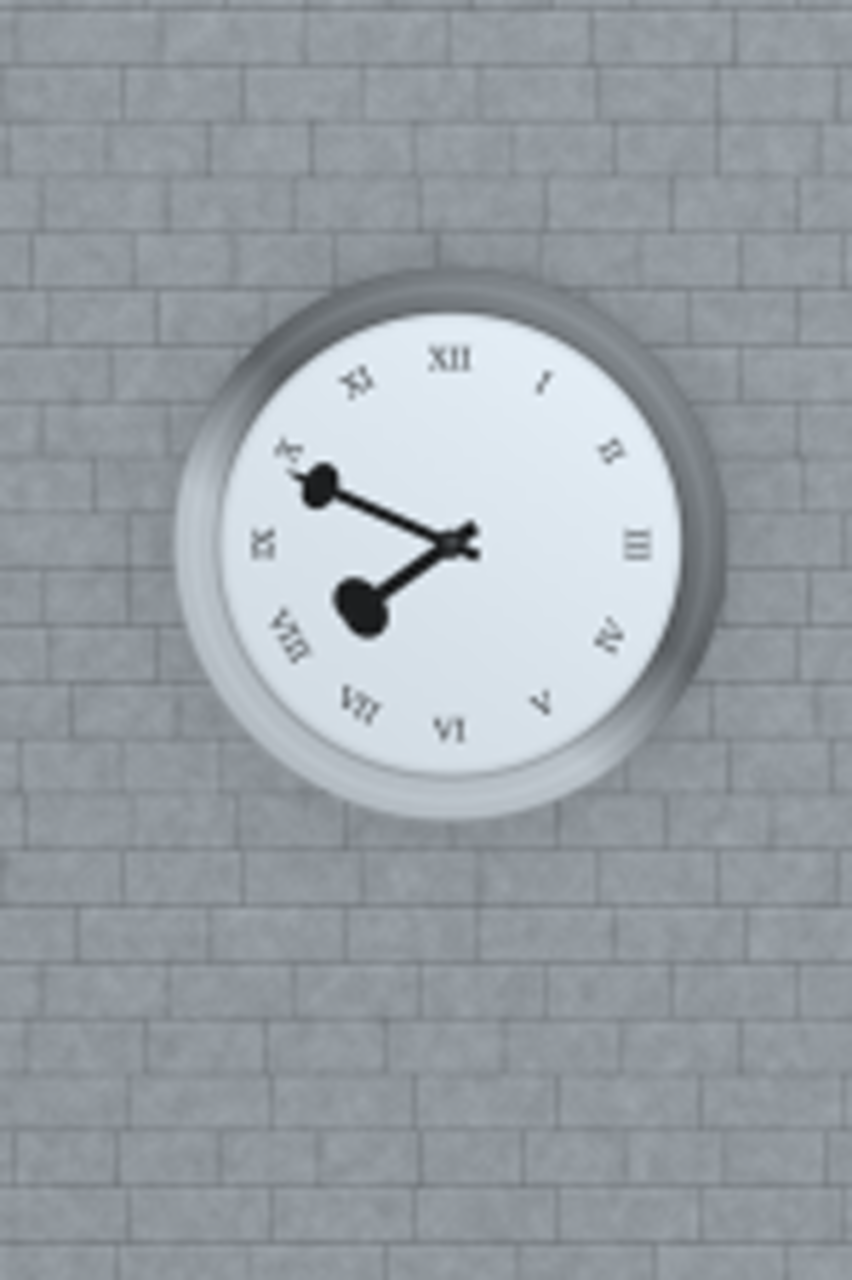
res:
7.49
